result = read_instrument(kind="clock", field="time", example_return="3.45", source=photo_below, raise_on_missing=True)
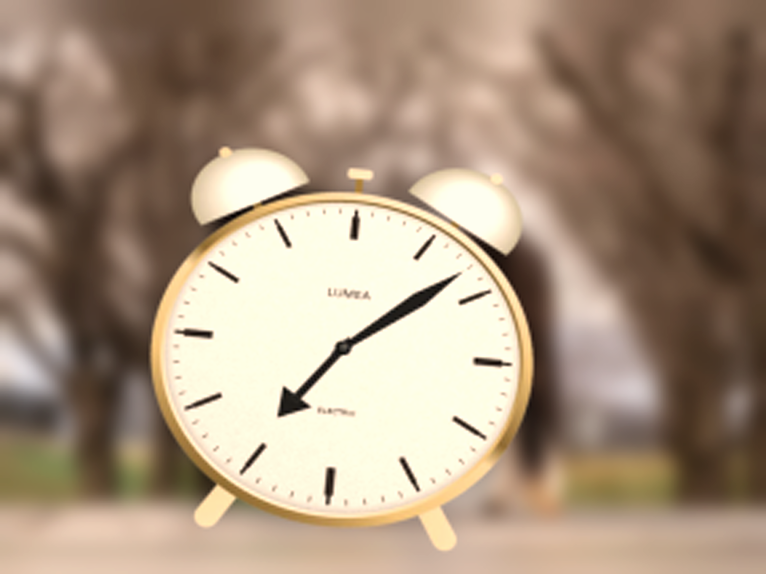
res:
7.08
